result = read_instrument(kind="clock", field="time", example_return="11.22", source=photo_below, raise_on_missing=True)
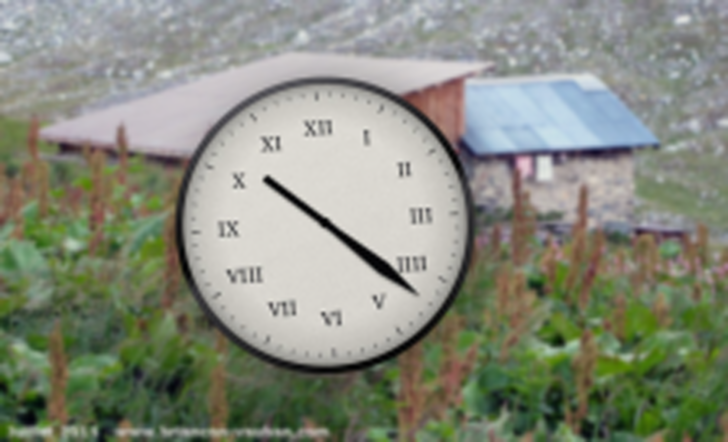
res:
10.22
